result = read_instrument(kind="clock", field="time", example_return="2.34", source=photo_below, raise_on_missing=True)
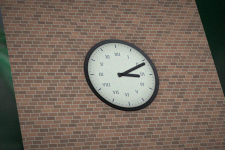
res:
3.11
